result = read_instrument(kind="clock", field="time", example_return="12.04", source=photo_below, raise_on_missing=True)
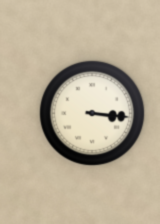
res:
3.16
